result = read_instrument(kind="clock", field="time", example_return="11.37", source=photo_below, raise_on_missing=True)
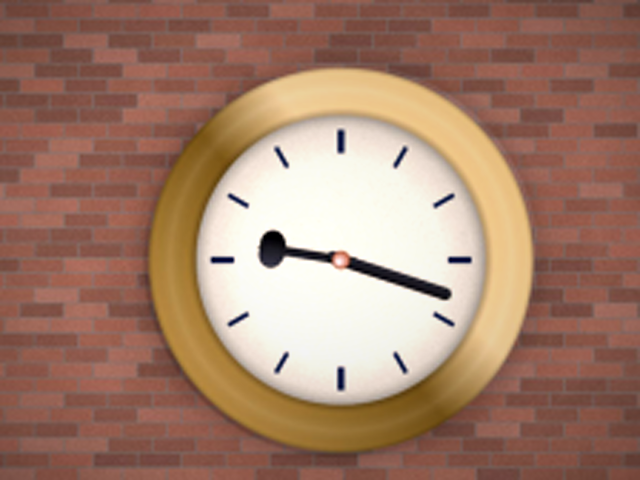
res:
9.18
